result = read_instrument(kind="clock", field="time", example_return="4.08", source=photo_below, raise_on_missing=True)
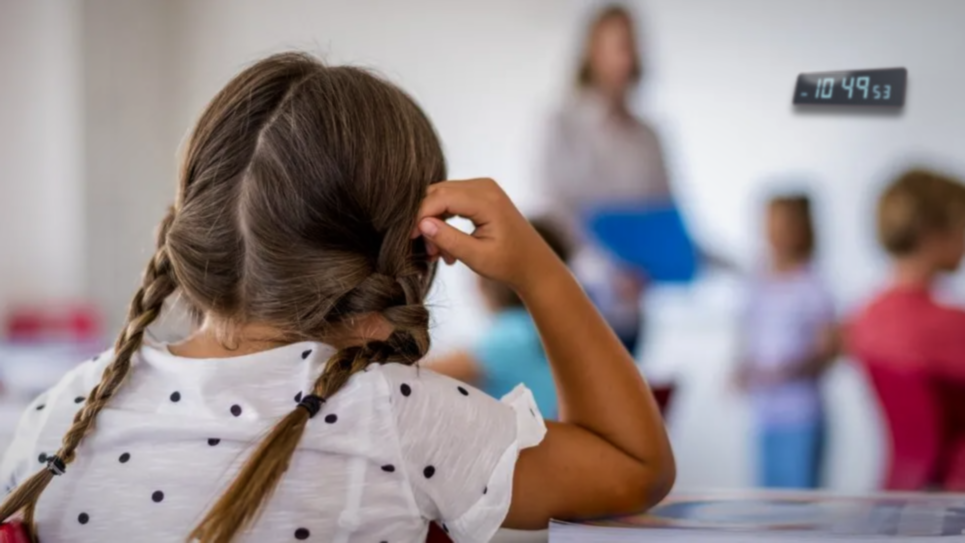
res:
10.49
